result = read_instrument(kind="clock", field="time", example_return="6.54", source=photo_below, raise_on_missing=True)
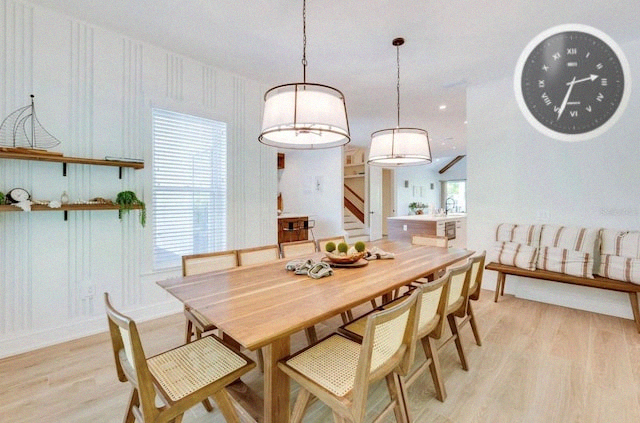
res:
2.34
